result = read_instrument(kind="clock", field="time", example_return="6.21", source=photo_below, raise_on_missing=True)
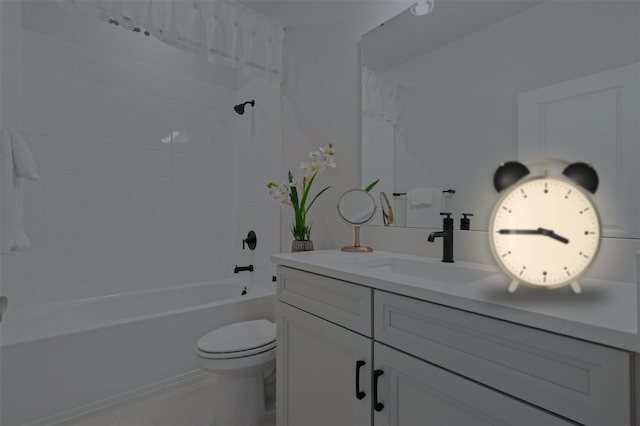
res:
3.45
